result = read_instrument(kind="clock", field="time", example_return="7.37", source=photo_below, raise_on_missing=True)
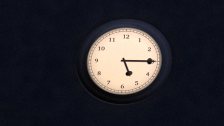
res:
5.15
